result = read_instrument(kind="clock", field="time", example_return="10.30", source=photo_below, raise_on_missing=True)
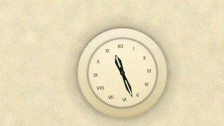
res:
11.27
